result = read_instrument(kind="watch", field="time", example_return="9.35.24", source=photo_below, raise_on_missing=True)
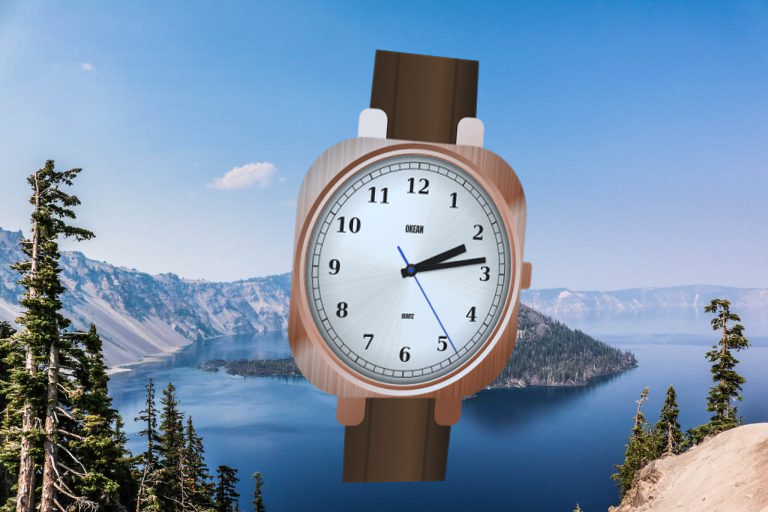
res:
2.13.24
